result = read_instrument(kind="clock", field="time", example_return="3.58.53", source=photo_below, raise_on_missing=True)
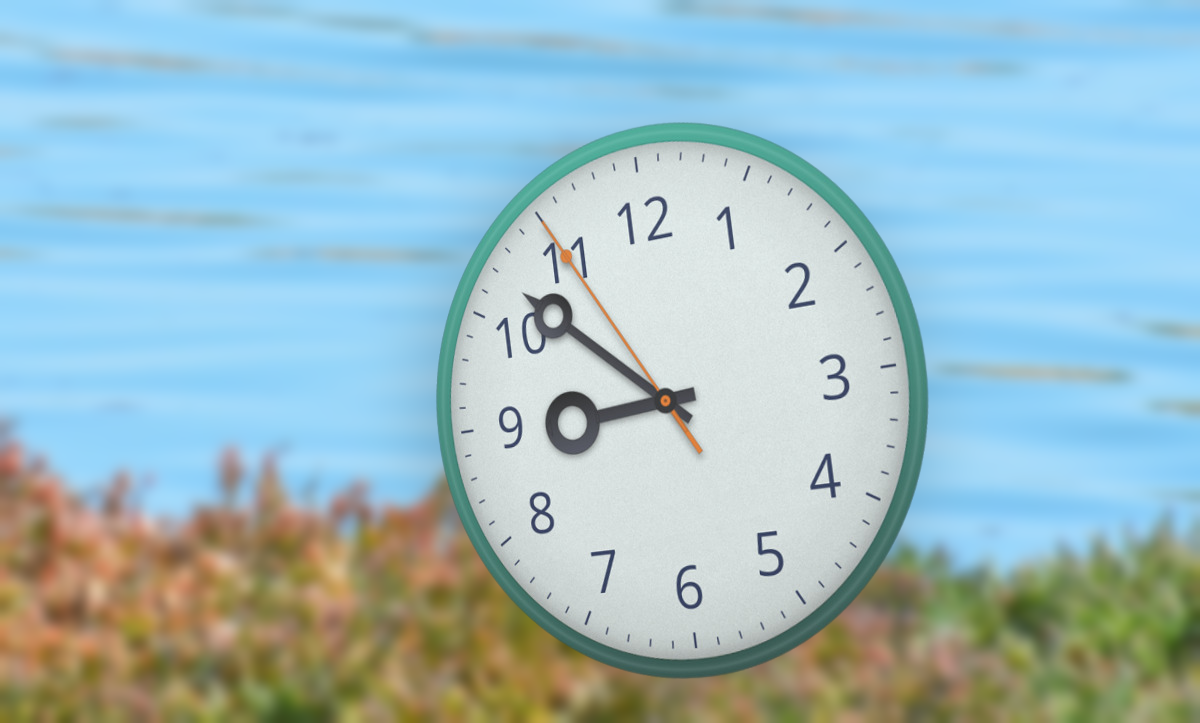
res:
8.51.55
